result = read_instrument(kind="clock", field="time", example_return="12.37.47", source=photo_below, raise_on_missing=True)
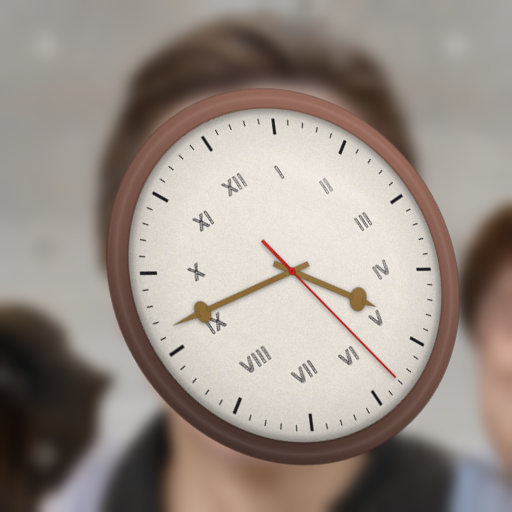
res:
4.46.28
